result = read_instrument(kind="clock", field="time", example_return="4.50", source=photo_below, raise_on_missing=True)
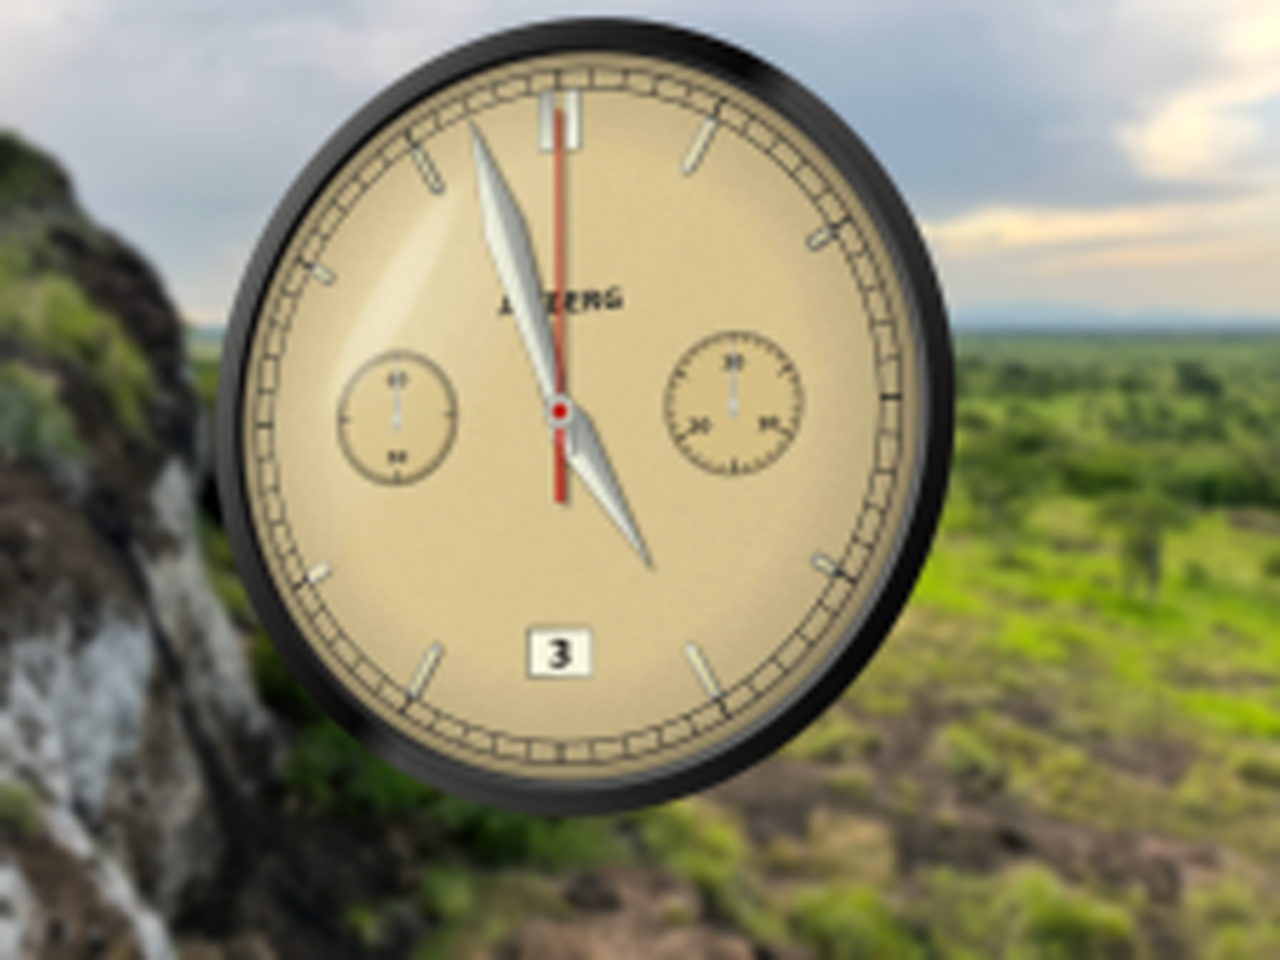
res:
4.57
